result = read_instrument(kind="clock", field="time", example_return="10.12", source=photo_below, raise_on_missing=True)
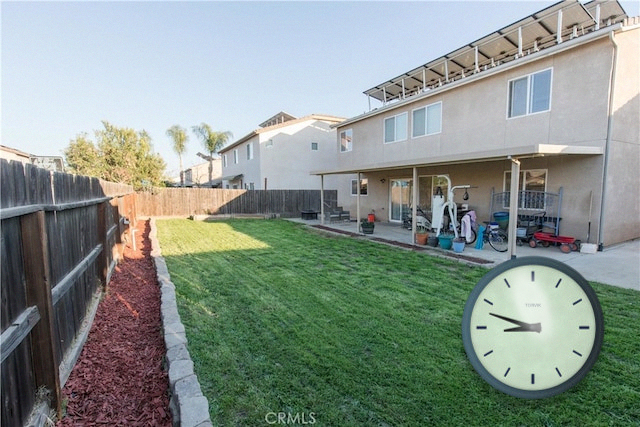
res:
8.48
